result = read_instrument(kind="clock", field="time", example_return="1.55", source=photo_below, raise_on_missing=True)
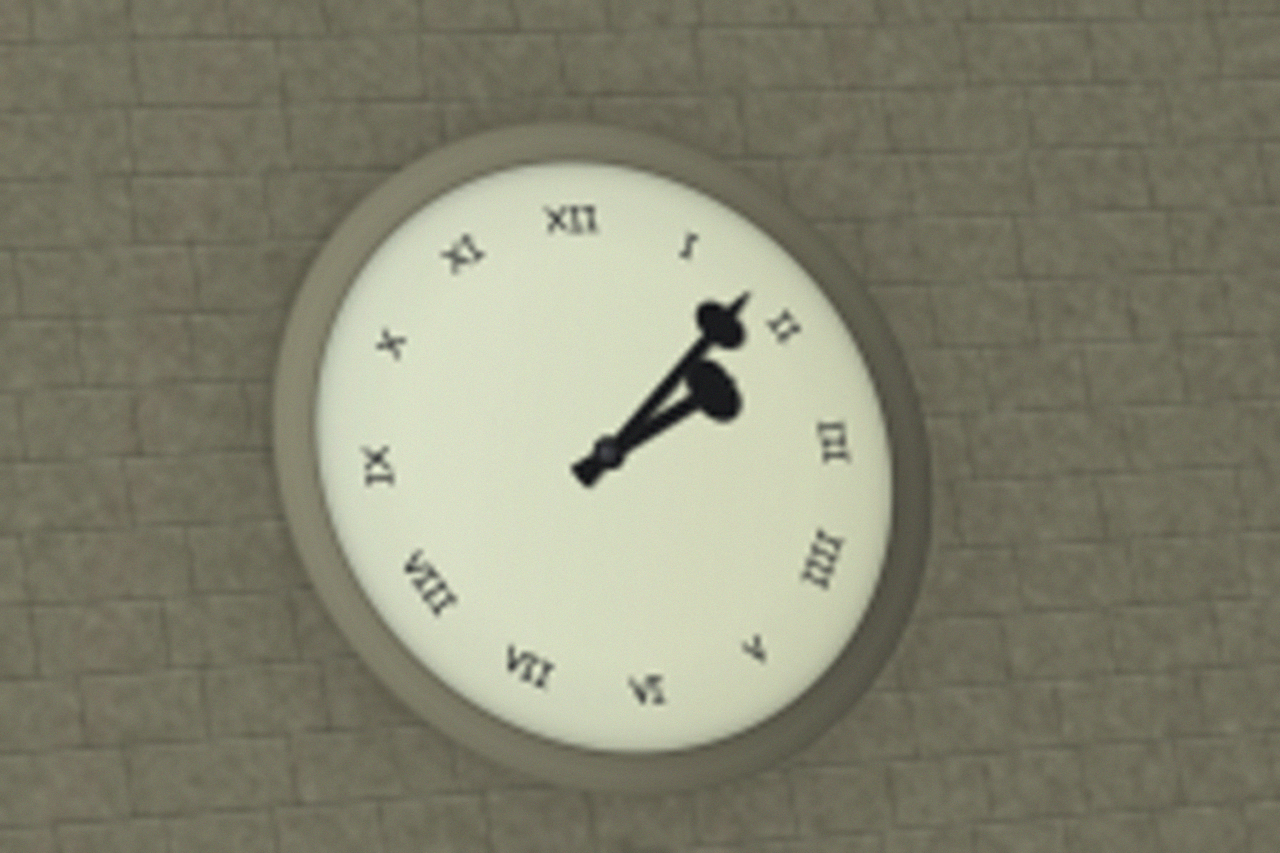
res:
2.08
